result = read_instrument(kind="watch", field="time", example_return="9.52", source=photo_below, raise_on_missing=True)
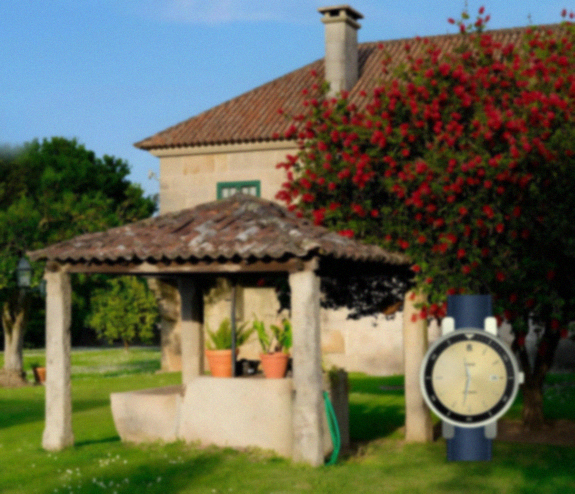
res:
11.32
